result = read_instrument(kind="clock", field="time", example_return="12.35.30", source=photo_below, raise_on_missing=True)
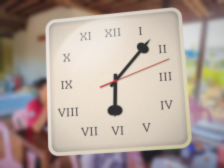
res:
6.07.12
